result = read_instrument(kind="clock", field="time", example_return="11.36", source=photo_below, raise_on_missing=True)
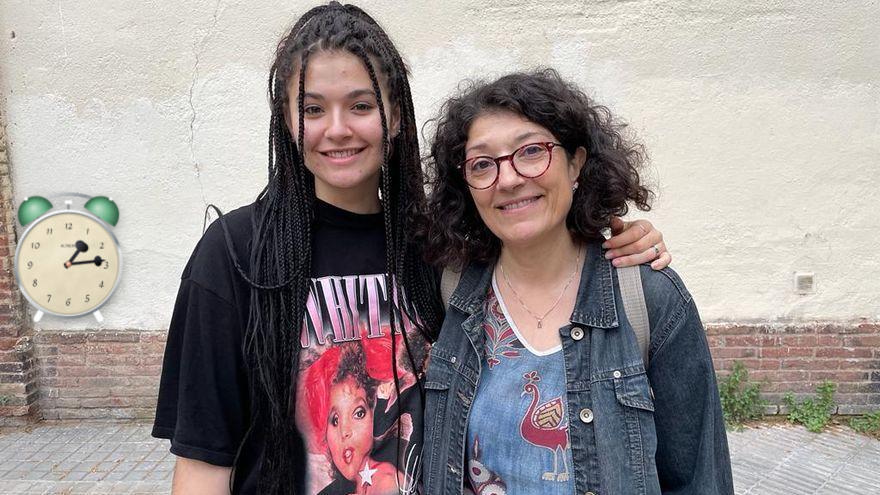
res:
1.14
